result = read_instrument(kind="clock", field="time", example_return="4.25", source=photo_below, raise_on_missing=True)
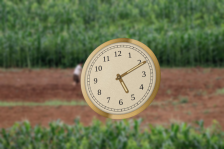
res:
5.11
